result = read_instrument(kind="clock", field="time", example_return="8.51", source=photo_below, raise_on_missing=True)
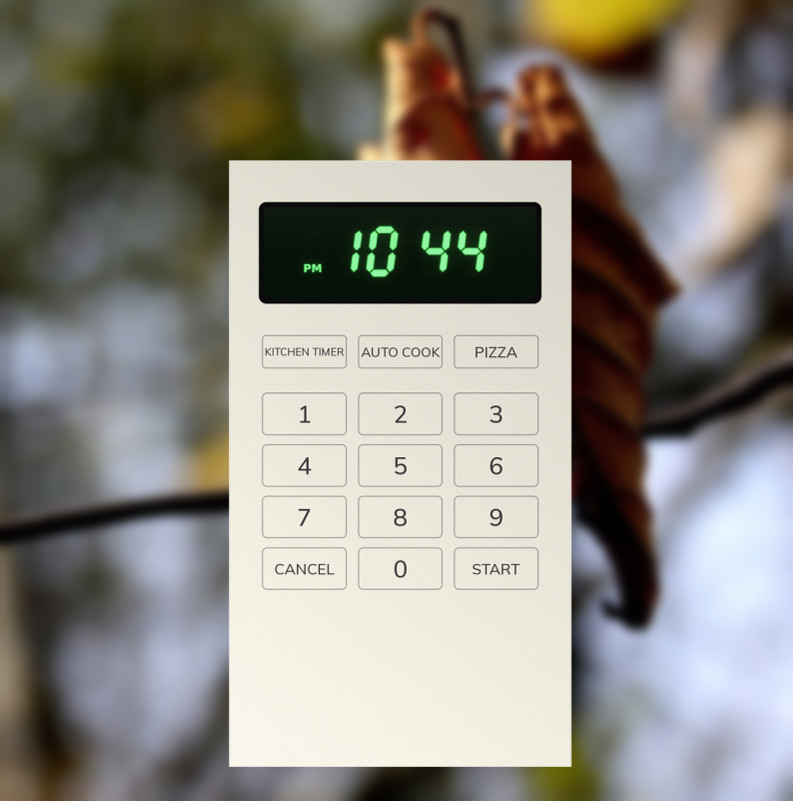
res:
10.44
